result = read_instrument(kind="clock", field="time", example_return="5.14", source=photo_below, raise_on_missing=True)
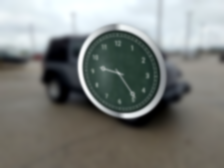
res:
9.24
